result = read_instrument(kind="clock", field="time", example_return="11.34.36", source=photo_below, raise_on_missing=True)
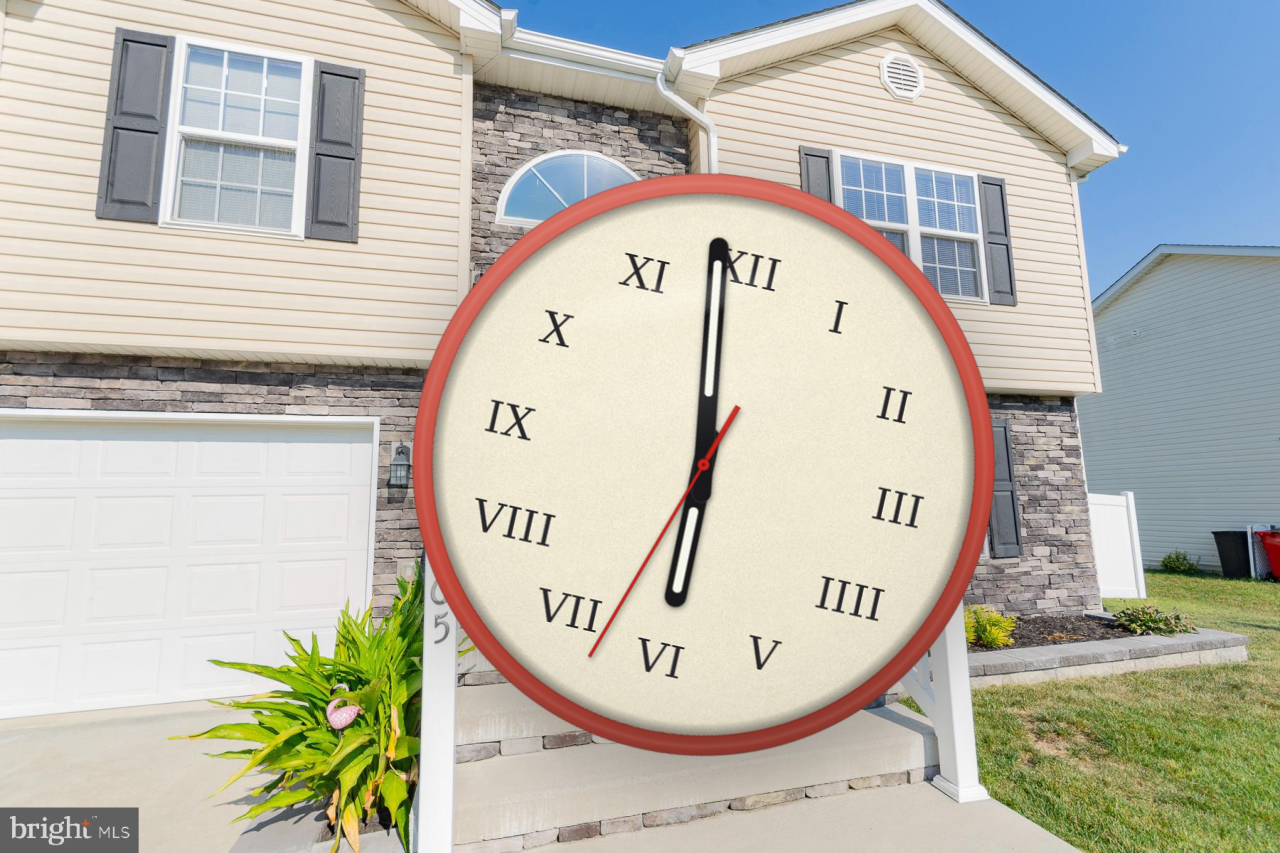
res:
5.58.33
